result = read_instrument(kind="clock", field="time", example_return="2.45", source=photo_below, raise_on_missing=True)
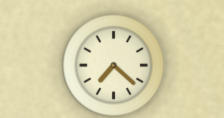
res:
7.22
